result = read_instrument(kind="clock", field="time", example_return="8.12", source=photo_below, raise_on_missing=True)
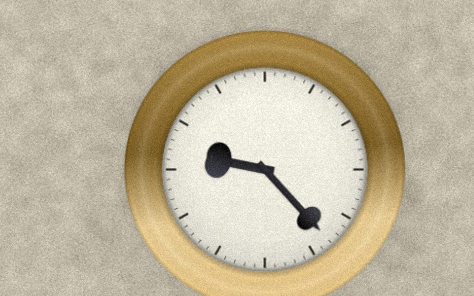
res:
9.23
